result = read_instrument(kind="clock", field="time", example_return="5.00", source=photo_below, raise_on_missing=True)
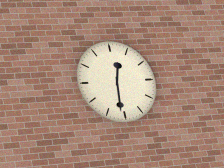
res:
12.31
